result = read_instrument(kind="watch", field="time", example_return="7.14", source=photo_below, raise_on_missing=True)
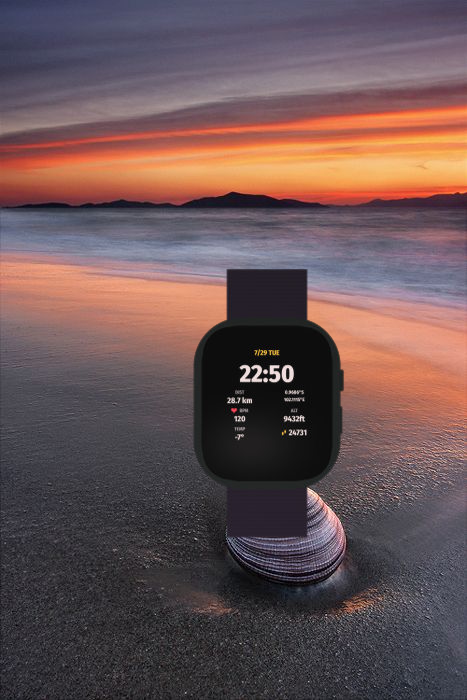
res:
22.50
